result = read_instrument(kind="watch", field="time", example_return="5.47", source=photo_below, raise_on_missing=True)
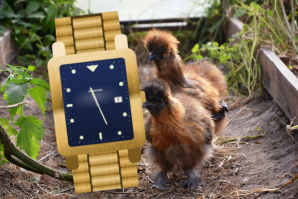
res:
11.27
